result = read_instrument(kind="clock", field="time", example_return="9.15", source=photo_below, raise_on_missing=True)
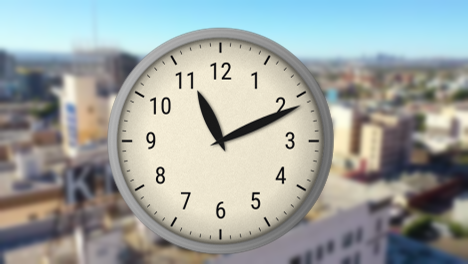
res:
11.11
